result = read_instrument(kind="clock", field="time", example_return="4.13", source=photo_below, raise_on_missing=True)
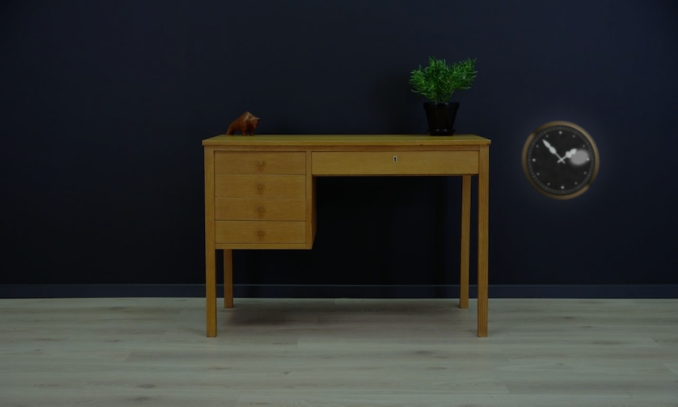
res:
1.53
